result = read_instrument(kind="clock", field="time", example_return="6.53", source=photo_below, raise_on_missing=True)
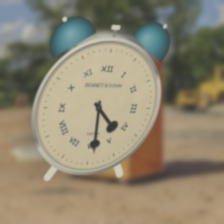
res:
4.29
